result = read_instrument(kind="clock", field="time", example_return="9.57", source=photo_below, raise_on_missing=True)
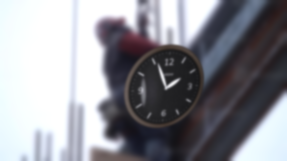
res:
1.56
